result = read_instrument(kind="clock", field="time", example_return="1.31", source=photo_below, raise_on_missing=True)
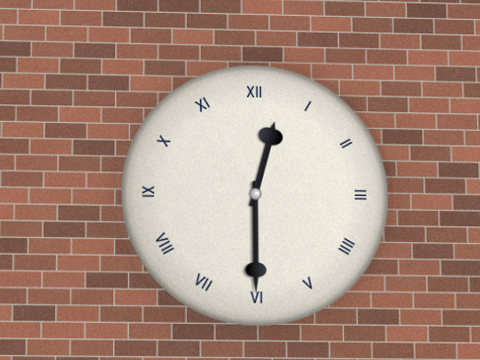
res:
12.30
